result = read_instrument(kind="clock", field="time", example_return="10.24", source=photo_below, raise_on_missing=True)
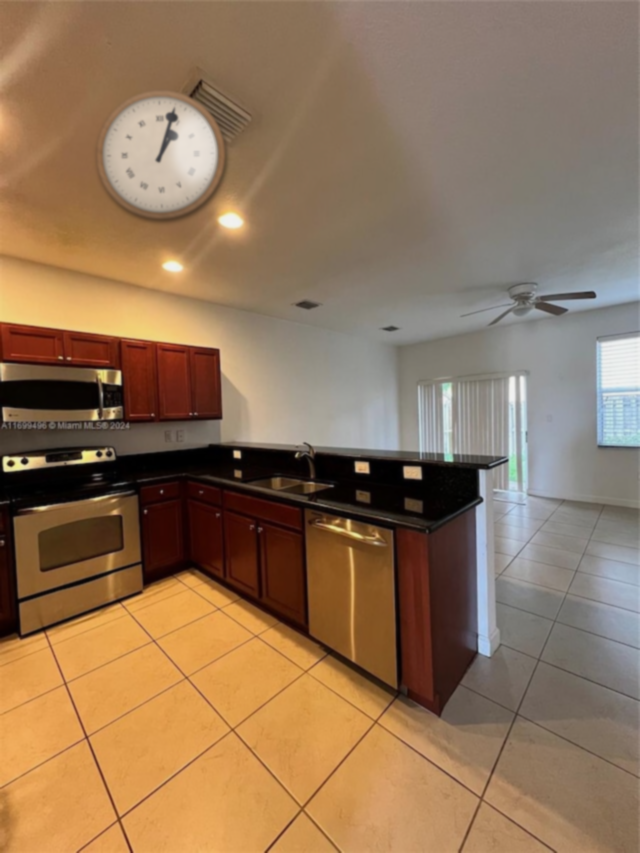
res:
1.03
